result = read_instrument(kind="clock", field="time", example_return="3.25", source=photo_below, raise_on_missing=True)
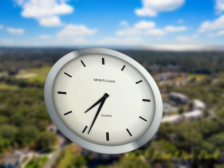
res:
7.34
